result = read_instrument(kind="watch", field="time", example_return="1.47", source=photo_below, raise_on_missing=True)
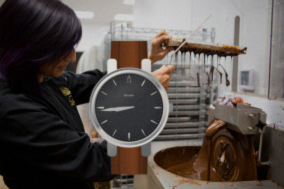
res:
8.44
